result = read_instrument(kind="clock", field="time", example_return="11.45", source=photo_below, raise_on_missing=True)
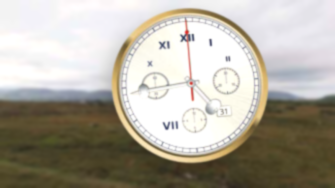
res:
4.44
